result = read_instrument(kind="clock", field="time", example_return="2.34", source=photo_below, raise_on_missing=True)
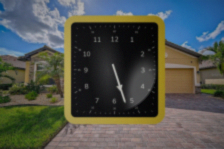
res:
5.27
